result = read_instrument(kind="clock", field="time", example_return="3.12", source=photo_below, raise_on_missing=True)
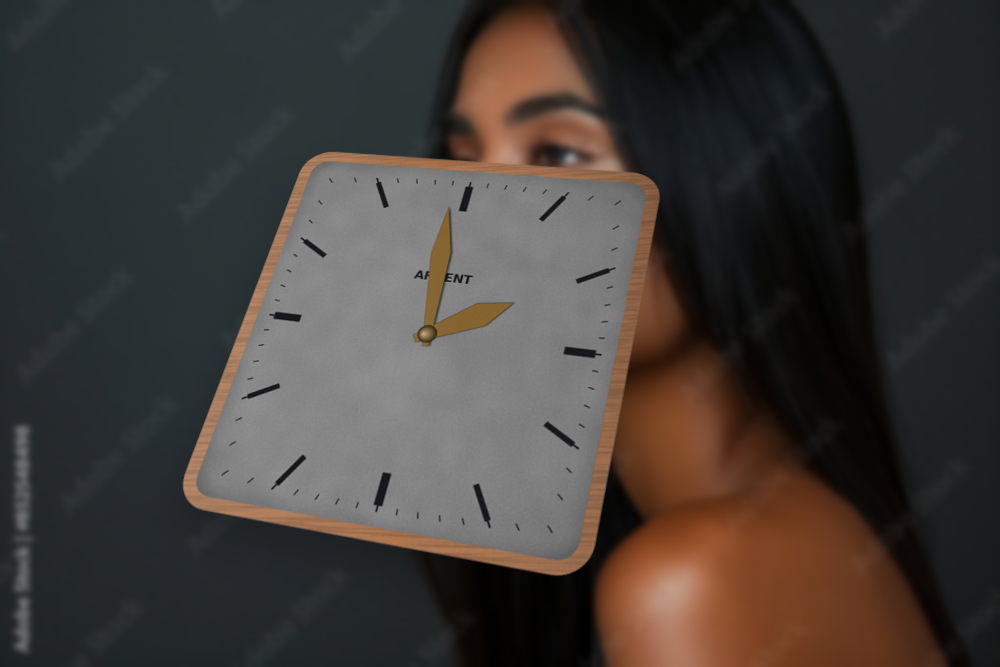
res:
1.59
